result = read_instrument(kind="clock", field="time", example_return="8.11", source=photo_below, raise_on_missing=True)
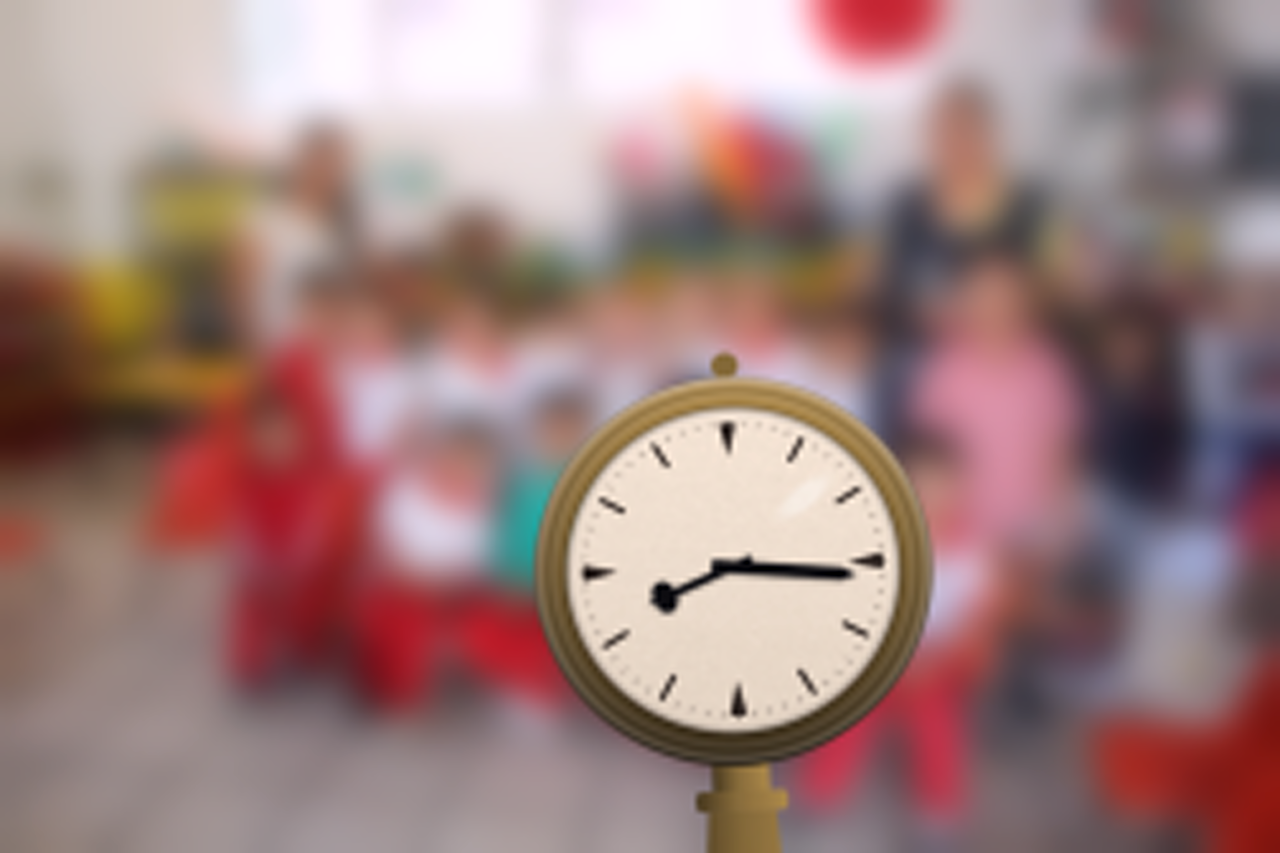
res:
8.16
